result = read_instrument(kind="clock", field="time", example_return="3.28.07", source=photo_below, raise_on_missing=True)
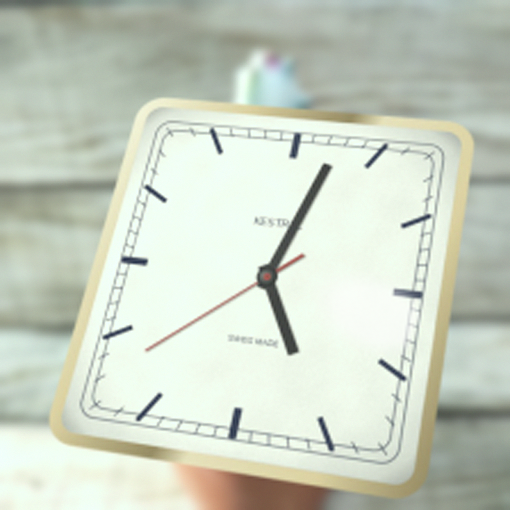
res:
5.02.38
